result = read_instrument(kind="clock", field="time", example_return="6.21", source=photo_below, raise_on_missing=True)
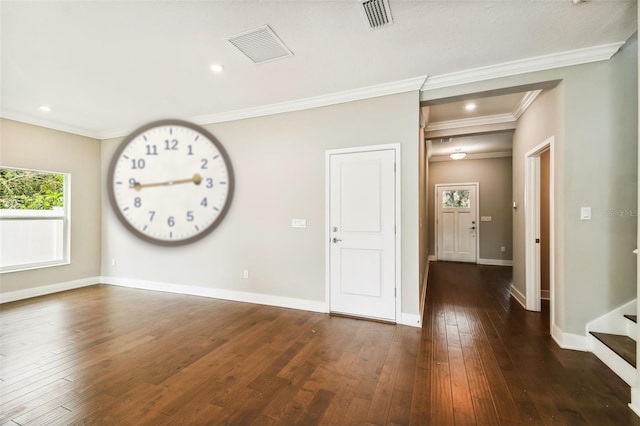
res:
2.44
